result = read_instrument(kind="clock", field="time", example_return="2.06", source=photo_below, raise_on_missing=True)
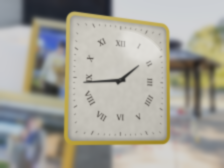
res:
1.44
